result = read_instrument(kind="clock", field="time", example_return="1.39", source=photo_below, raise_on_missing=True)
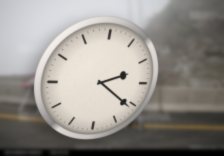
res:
2.21
